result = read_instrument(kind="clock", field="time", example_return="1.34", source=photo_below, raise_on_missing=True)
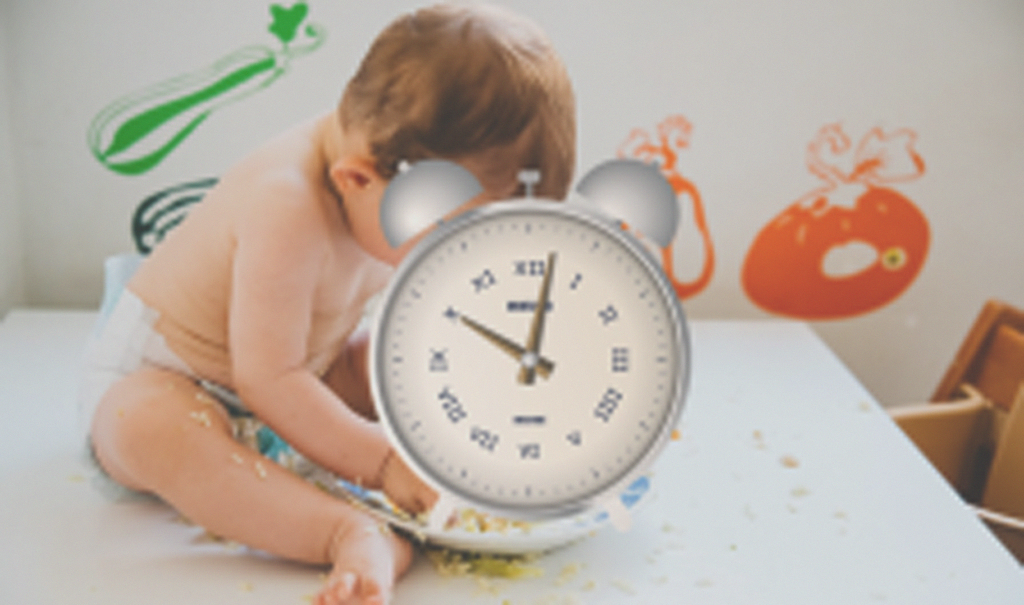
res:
10.02
